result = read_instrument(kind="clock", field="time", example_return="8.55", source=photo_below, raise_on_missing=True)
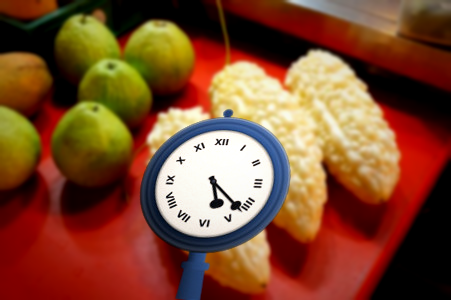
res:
5.22
